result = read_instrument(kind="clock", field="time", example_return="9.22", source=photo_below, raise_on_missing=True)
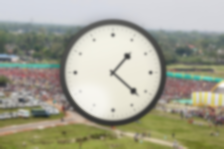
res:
1.22
